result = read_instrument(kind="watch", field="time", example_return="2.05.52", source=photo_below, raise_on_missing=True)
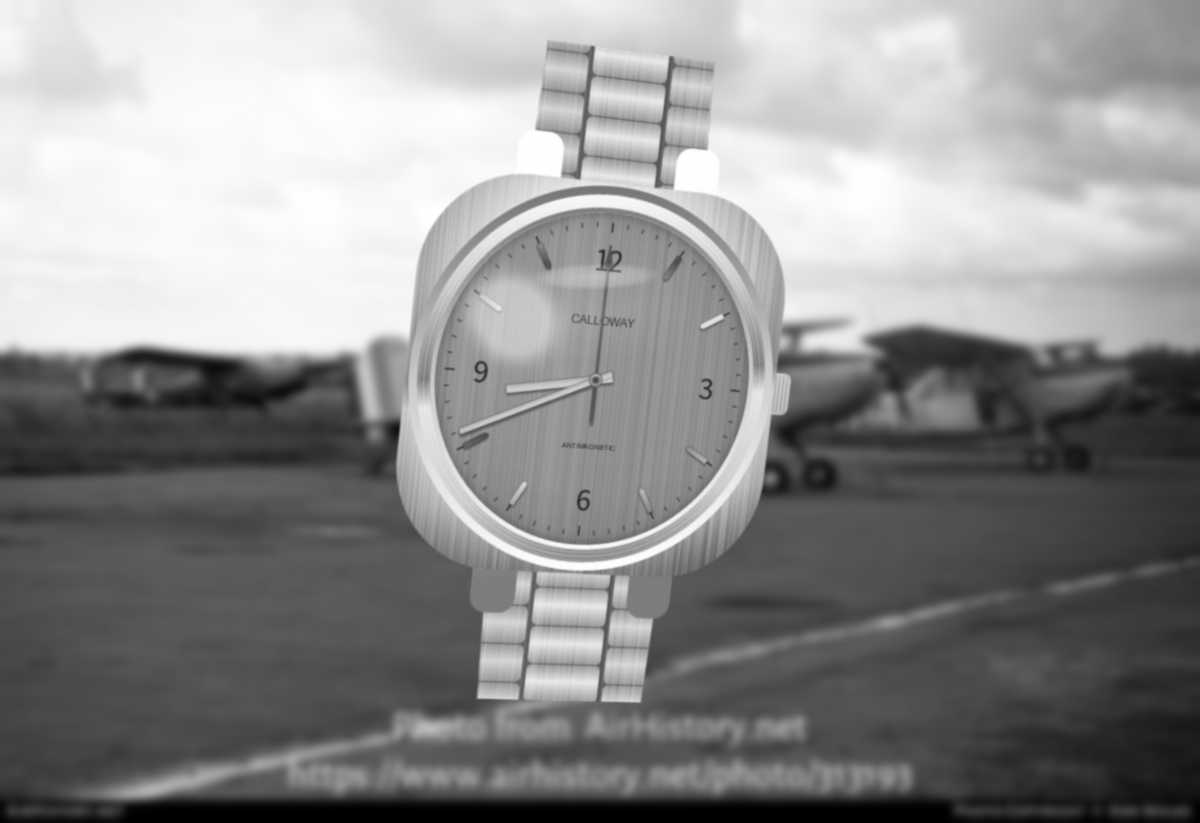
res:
8.41.00
